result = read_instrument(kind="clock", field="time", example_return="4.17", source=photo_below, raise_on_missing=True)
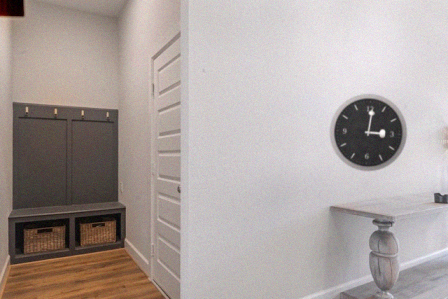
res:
3.01
